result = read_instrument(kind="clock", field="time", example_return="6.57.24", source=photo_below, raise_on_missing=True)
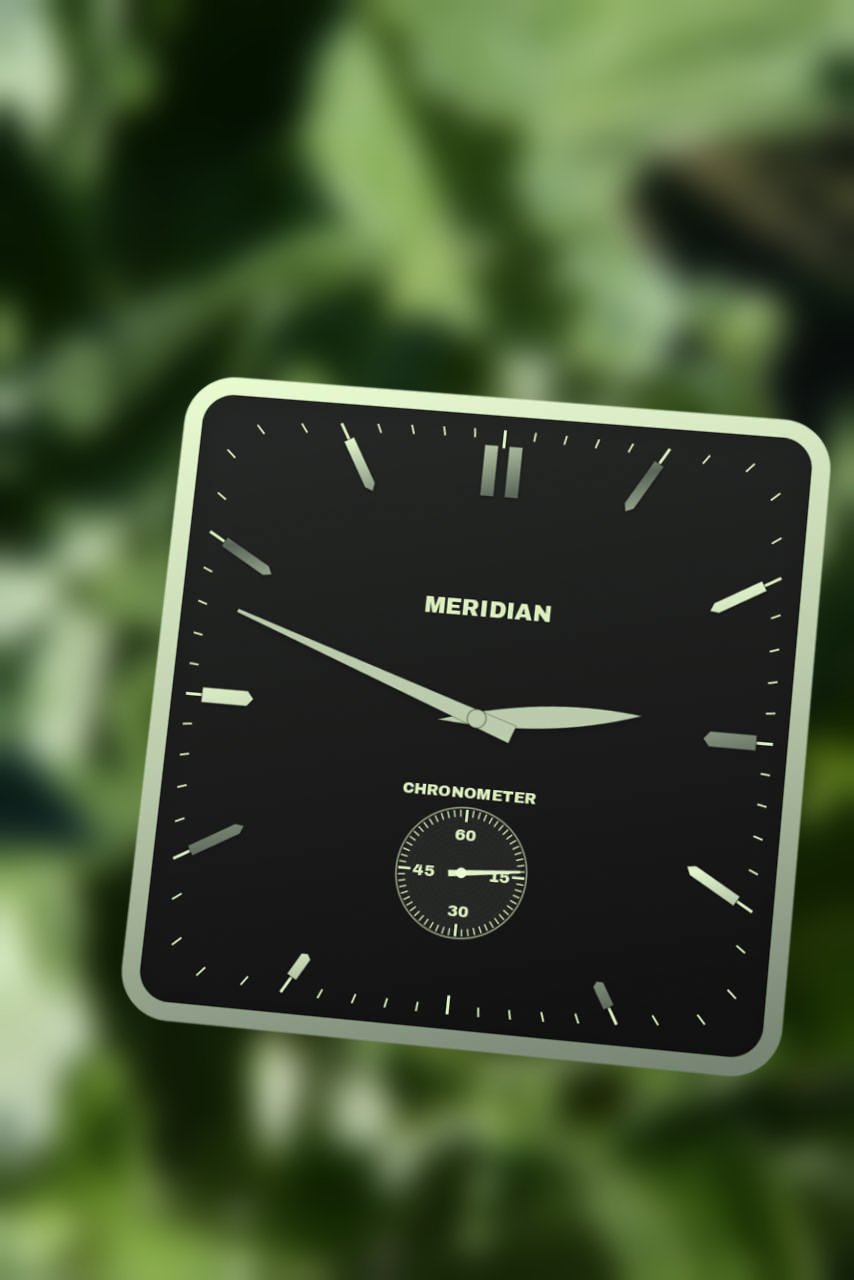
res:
2.48.14
